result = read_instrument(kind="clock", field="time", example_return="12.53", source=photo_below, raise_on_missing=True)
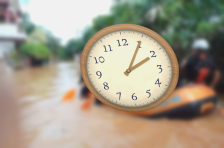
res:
2.05
